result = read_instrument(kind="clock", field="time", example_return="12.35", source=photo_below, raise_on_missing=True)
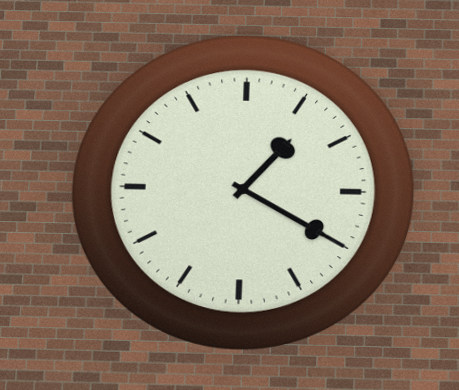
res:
1.20
